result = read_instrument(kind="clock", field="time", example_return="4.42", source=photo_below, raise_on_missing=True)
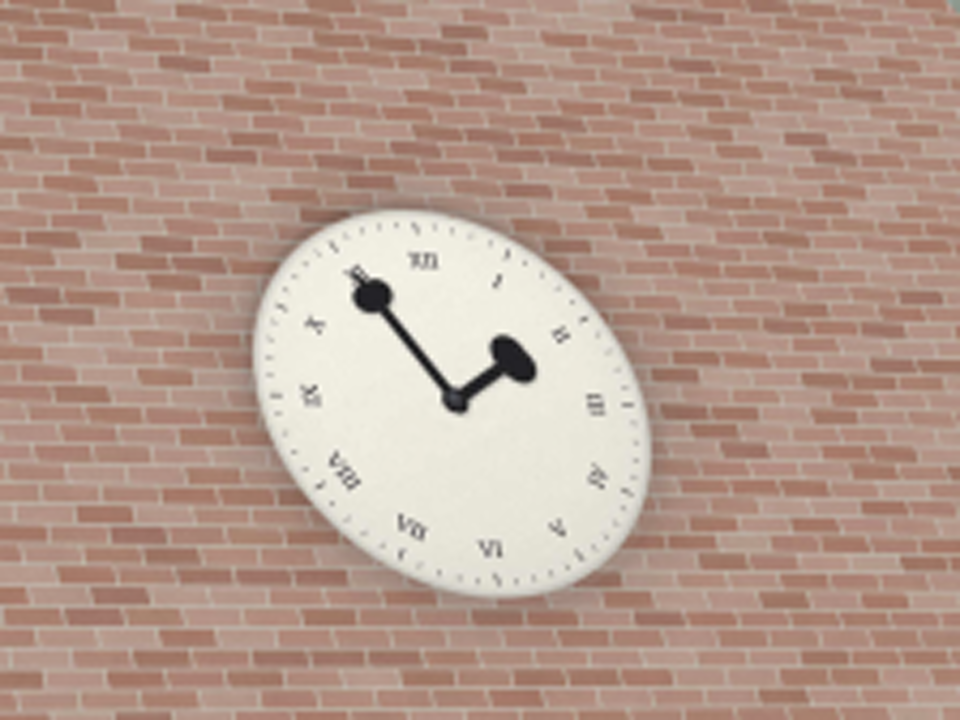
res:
1.55
